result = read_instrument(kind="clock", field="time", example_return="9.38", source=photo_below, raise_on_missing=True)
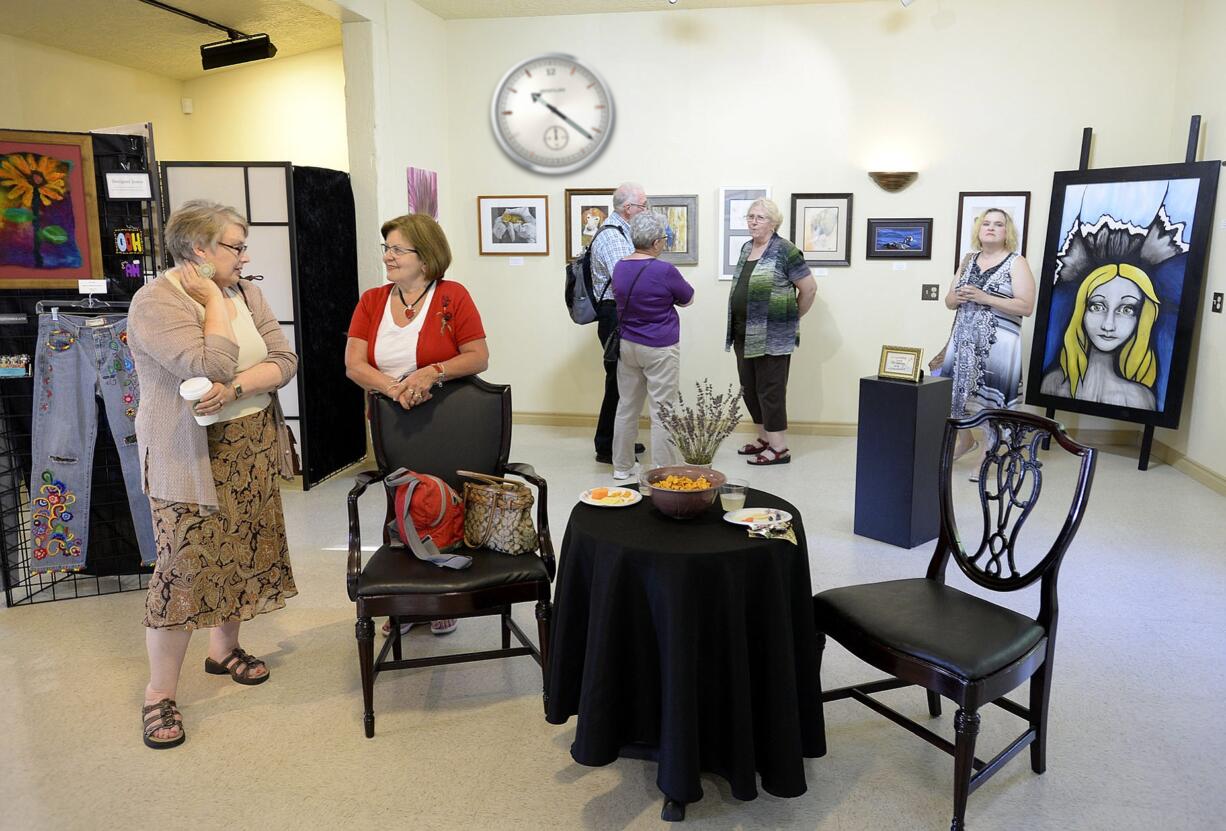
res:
10.22
